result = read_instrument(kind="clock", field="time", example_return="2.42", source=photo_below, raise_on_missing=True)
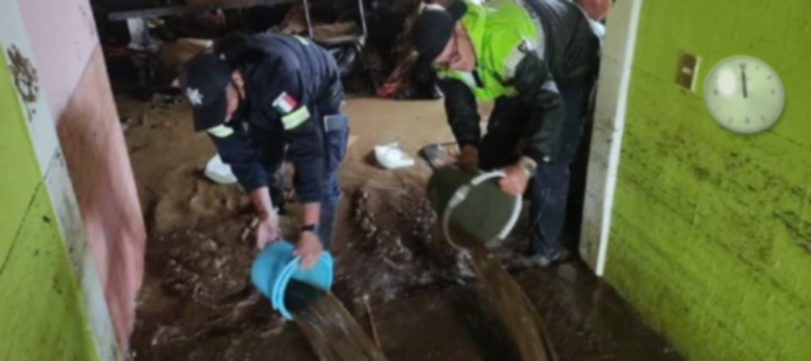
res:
12.00
